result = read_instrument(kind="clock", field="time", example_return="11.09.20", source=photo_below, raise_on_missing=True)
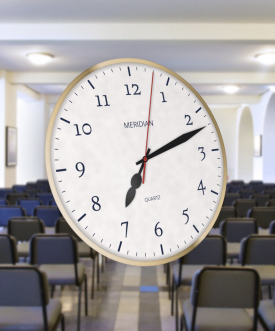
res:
7.12.03
